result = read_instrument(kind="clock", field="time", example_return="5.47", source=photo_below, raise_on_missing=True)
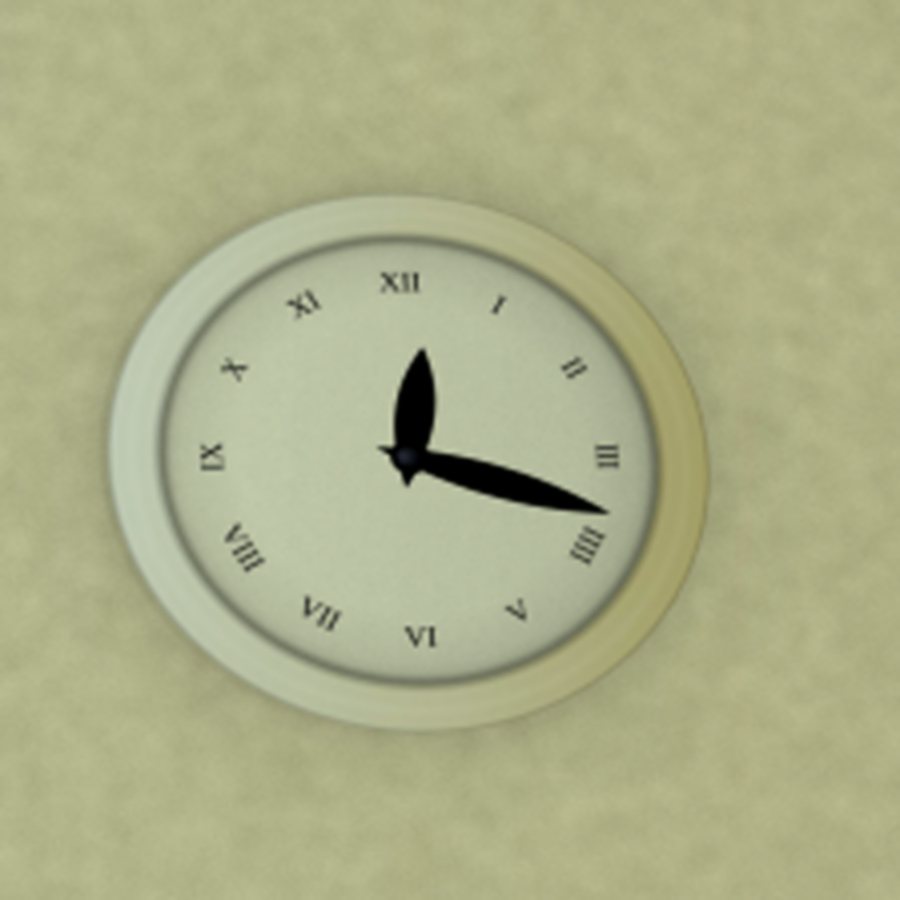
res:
12.18
